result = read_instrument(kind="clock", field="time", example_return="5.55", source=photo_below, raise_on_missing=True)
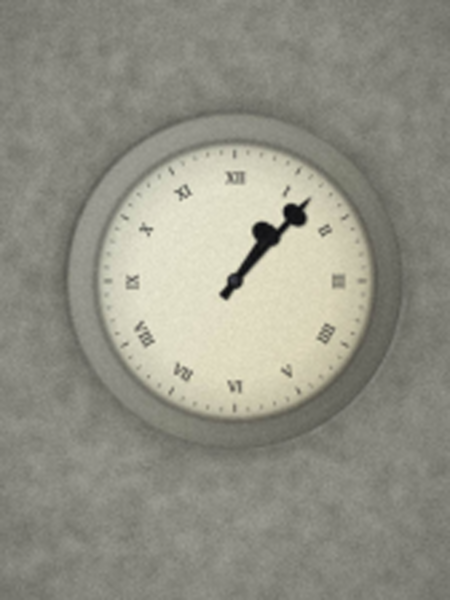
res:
1.07
